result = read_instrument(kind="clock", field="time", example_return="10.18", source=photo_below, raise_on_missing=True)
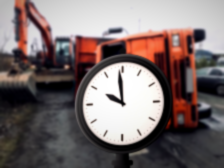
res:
9.59
